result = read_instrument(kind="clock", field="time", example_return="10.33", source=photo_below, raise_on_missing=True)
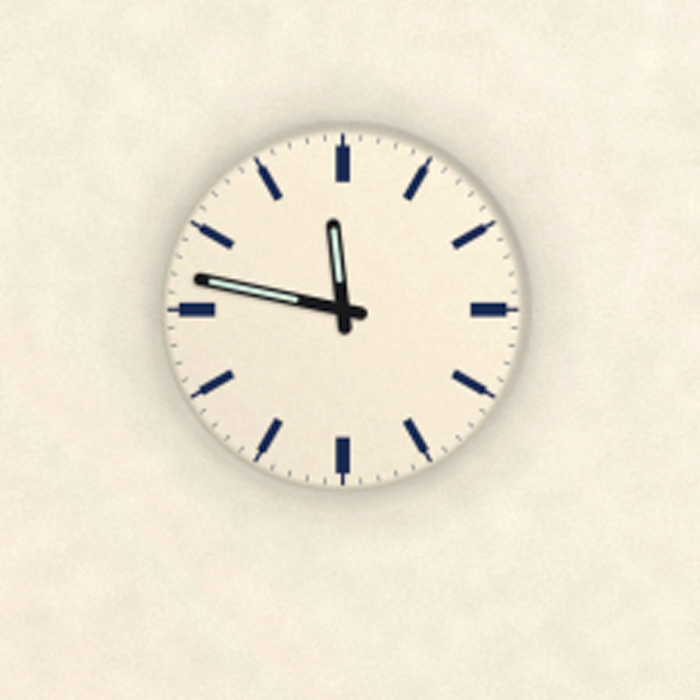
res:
11.47
